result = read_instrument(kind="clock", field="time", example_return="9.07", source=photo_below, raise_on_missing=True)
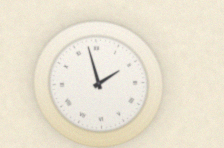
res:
1.58
